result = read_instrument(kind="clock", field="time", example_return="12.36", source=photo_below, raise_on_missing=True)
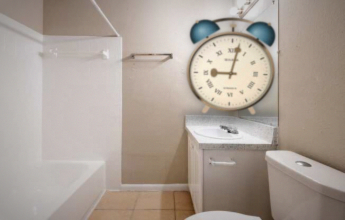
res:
9.02
